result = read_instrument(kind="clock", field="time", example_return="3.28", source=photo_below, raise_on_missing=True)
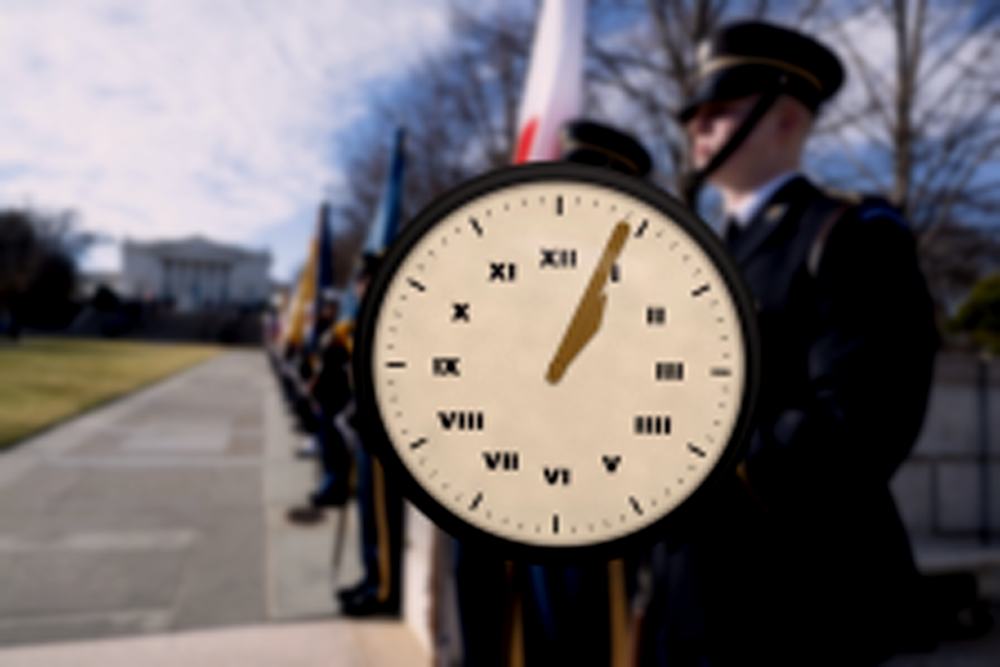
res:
1.04
